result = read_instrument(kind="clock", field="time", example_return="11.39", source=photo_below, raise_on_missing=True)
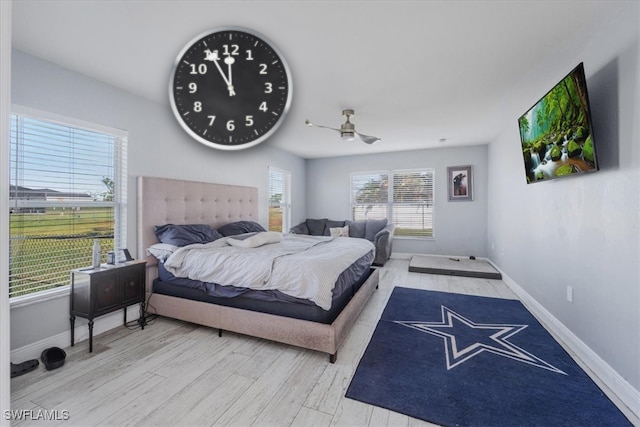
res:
11.55
